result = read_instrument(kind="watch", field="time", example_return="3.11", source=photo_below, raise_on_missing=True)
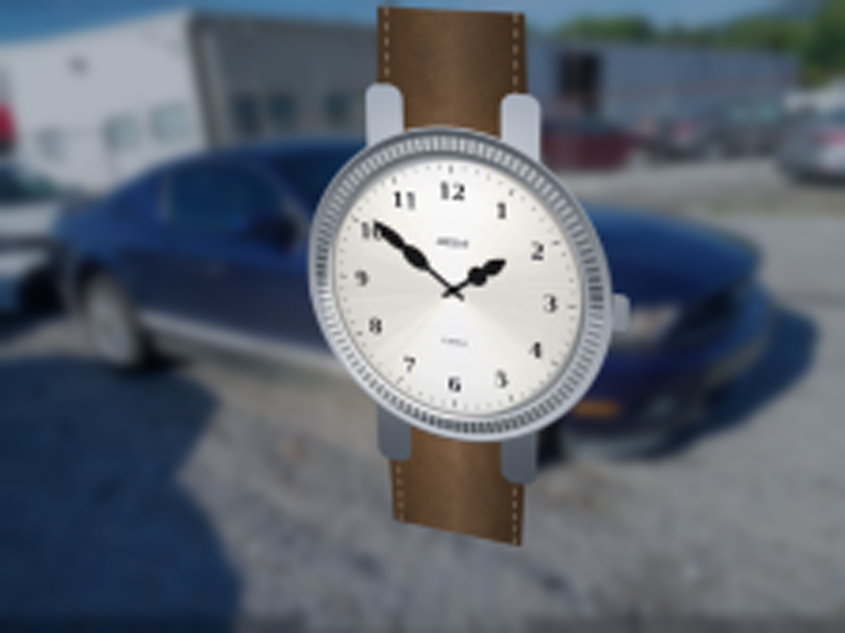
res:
1.51
